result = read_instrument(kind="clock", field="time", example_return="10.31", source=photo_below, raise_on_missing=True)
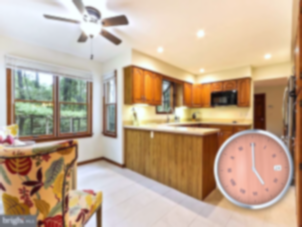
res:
5.00
